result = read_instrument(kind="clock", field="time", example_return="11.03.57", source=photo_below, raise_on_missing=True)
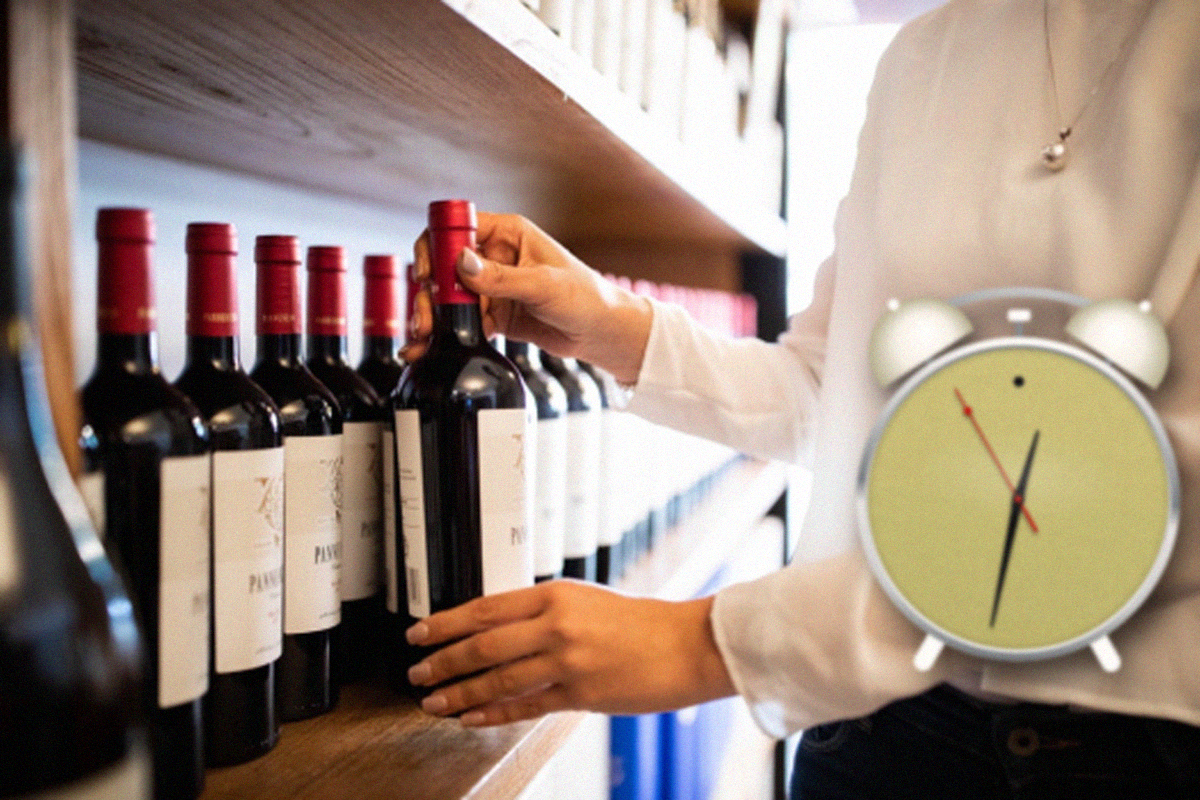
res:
12.31.55
